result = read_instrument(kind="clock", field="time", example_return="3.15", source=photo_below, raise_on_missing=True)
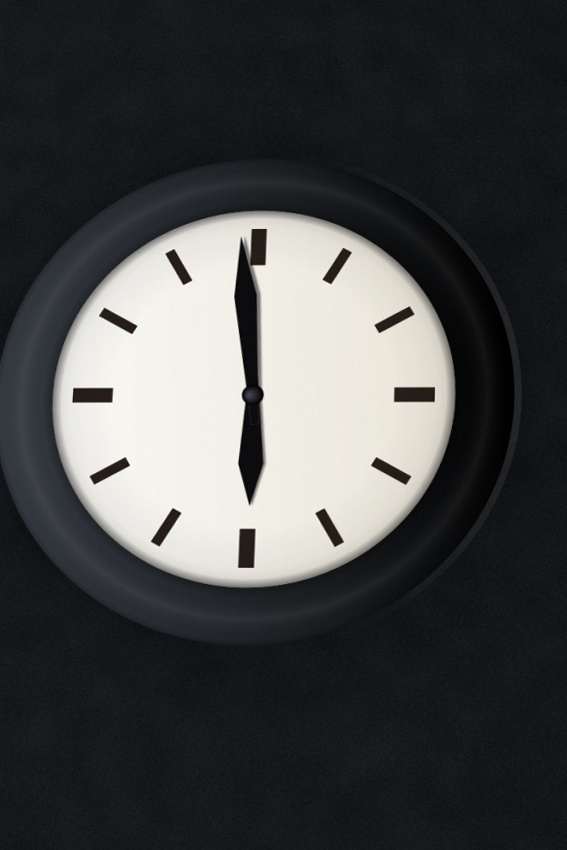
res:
5.59
